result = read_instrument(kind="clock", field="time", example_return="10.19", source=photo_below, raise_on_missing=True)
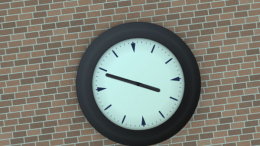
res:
3.49
